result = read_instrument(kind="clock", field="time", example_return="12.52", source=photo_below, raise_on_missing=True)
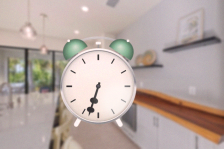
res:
6.33
